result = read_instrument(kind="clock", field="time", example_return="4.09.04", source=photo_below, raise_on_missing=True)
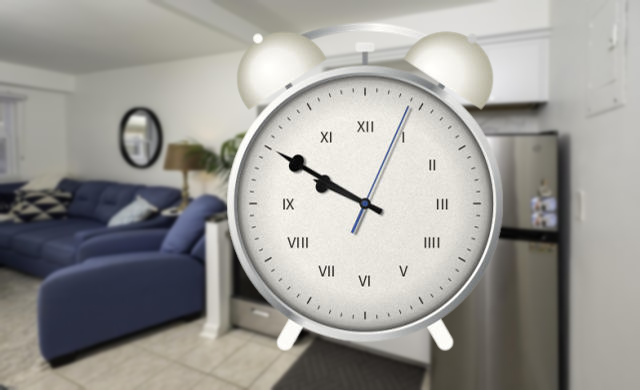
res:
9.50.04
